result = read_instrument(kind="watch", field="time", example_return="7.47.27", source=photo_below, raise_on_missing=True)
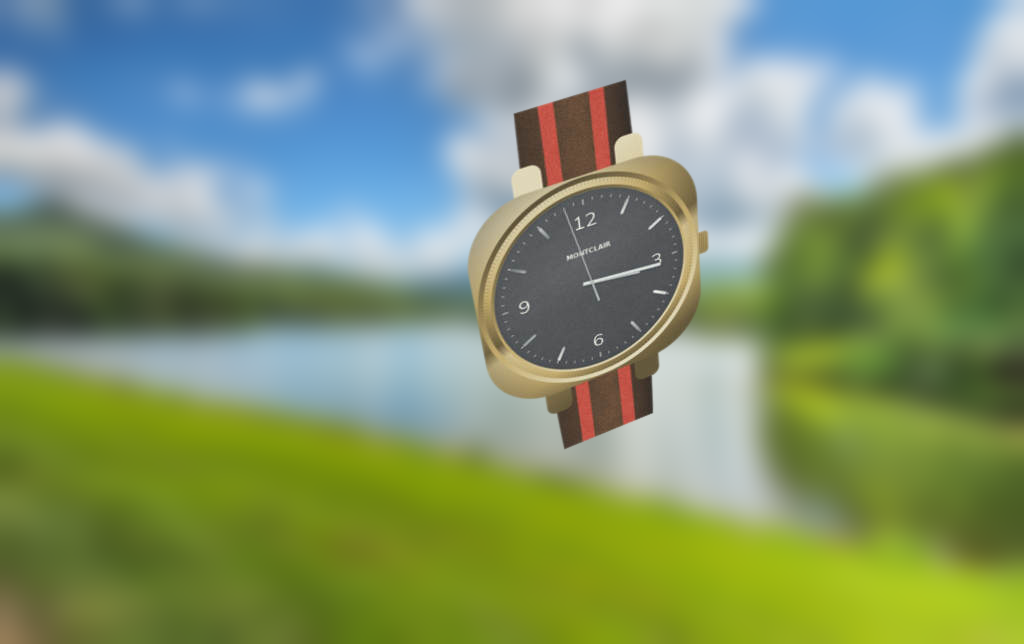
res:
3.15.58
